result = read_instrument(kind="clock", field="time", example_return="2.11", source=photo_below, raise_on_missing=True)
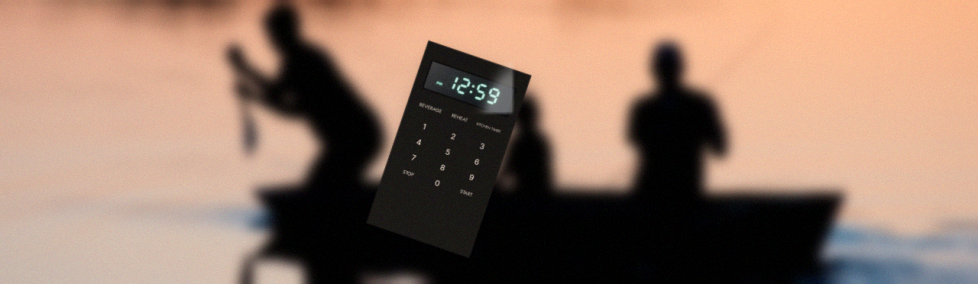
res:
12.59
